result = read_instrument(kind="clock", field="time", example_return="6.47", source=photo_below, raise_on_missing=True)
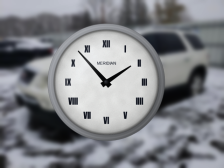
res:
1.53
